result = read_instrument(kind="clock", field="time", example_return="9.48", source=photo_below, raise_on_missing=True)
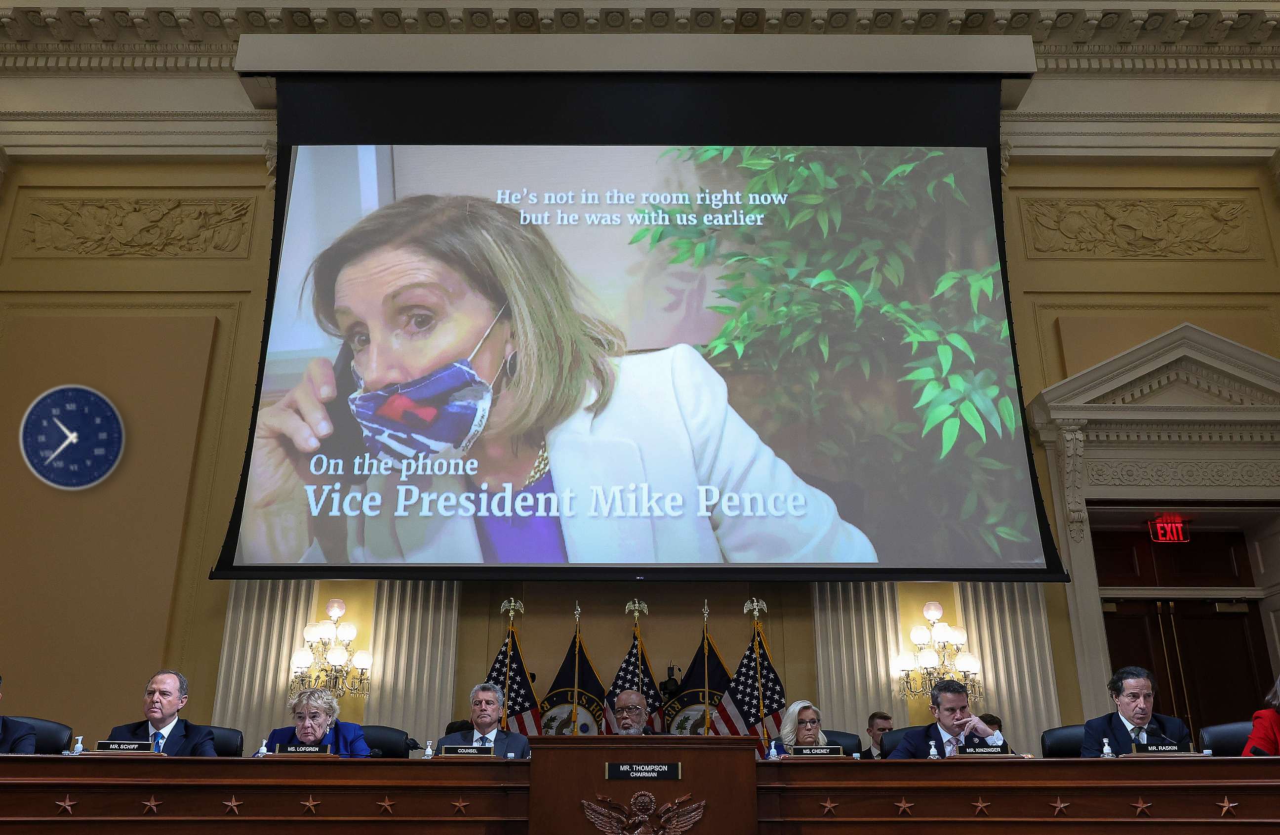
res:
10.38
